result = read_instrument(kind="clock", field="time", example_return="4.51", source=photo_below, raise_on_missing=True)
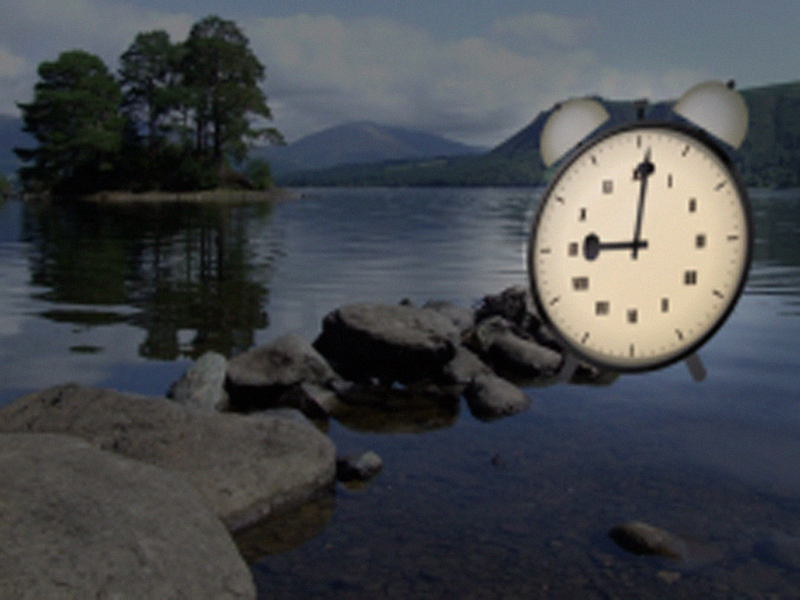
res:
9.01
